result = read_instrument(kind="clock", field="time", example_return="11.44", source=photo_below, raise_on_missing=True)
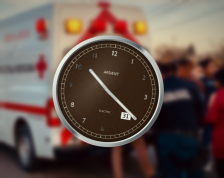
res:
10.21
